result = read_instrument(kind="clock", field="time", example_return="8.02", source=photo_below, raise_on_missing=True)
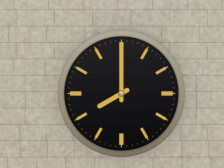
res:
8.00
